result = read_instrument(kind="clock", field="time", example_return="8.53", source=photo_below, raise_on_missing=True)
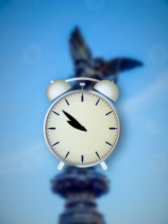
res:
9.52
